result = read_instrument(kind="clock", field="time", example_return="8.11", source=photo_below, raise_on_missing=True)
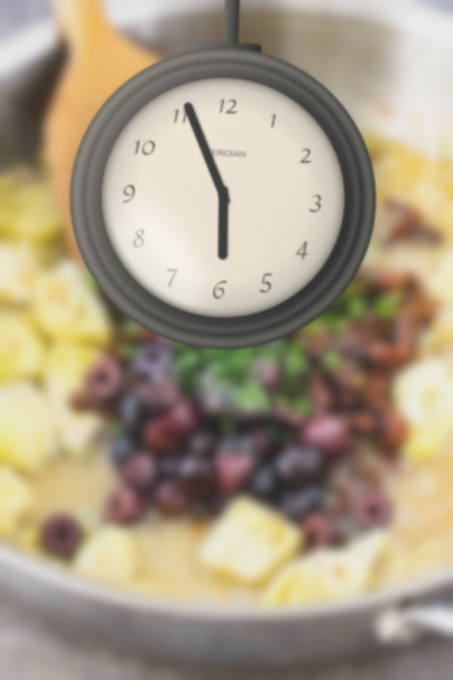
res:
5.56
